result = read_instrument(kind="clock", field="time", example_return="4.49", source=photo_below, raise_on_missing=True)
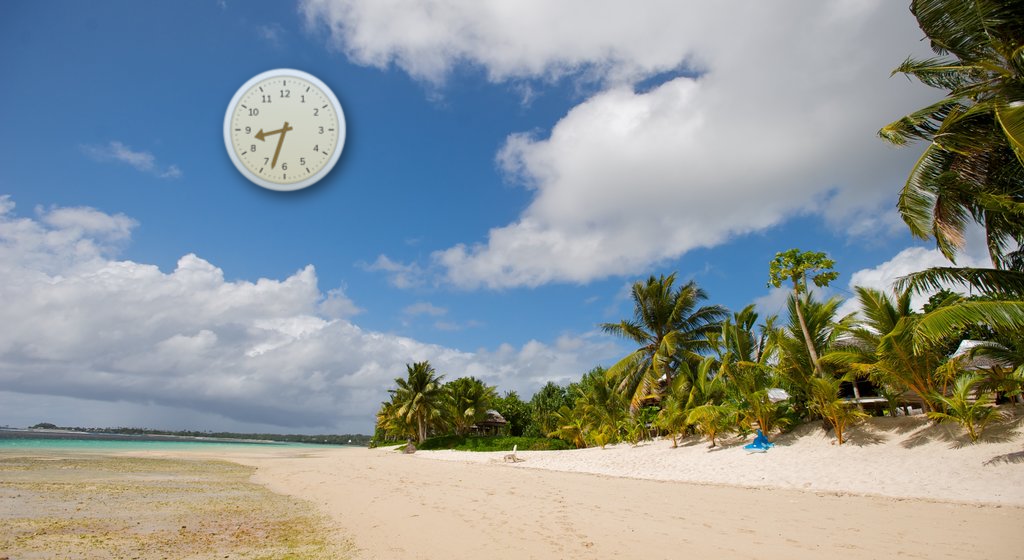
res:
8.33
